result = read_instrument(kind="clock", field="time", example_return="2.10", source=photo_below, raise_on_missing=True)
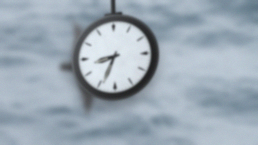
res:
8.34
